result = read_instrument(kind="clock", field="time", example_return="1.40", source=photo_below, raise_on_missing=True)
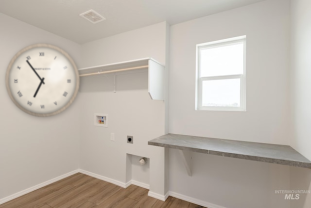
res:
6.54
